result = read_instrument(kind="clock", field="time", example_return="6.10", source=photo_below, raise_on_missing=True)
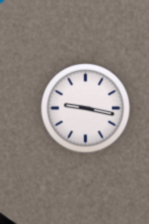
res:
9.17
